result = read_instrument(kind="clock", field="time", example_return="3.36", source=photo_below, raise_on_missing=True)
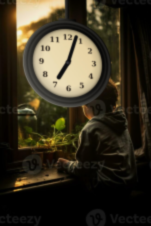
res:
7.03
